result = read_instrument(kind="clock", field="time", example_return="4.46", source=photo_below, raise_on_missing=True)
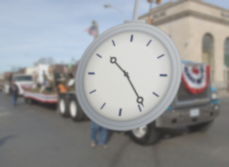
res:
10.24
